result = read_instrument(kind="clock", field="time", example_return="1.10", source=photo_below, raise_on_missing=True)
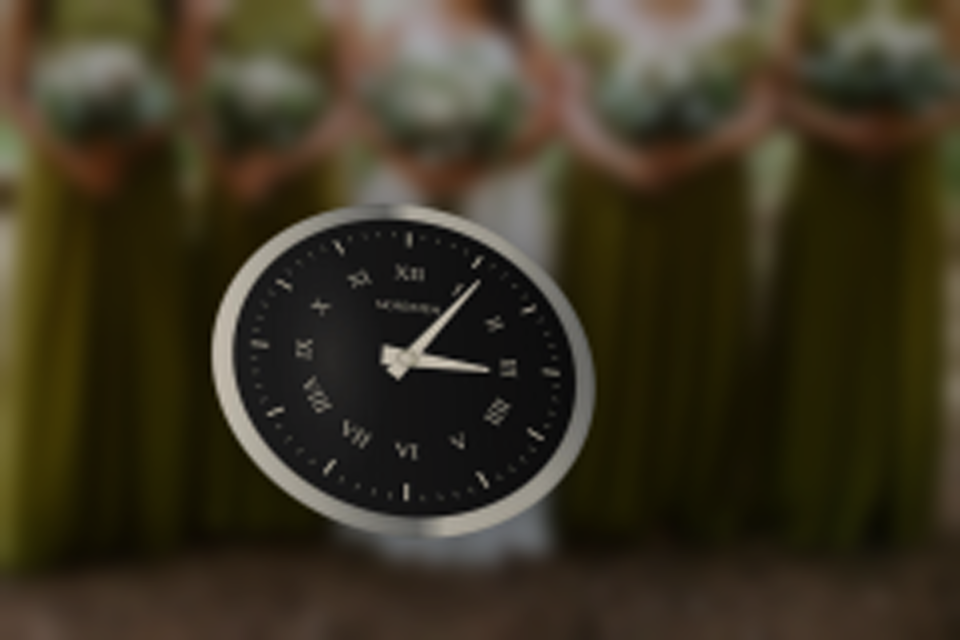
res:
3.06
